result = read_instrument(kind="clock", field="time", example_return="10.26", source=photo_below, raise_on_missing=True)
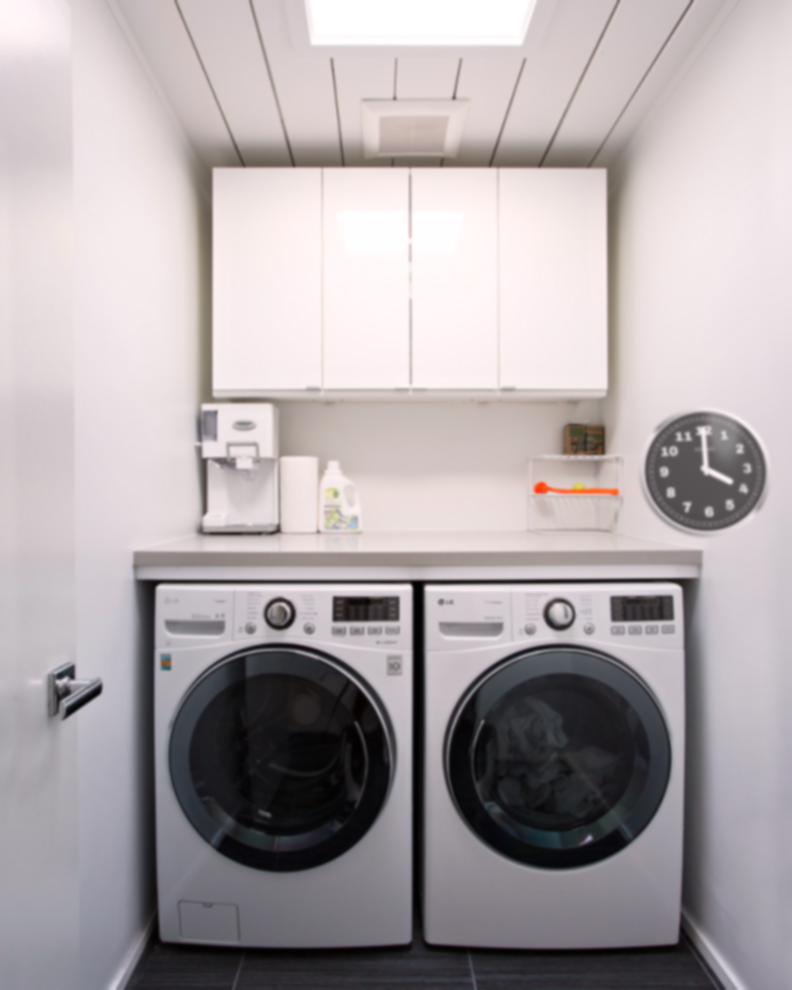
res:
4.00
